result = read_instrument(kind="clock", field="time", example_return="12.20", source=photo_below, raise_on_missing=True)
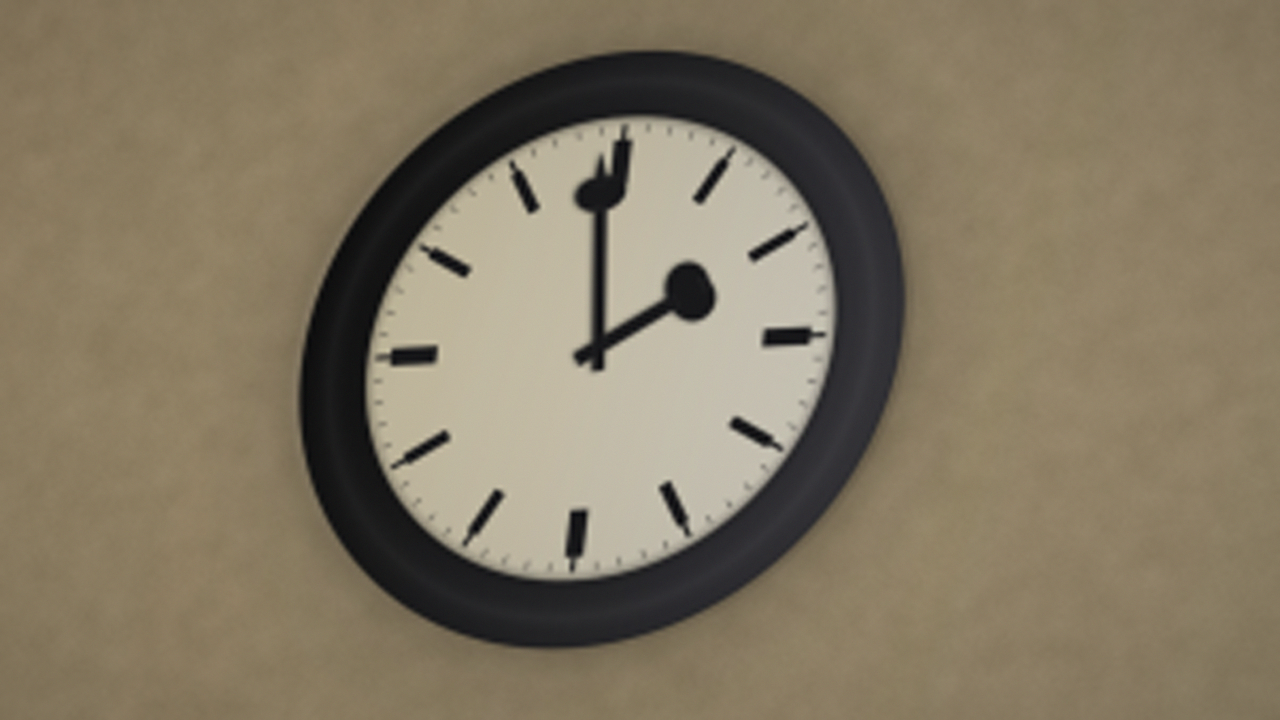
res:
1.59
